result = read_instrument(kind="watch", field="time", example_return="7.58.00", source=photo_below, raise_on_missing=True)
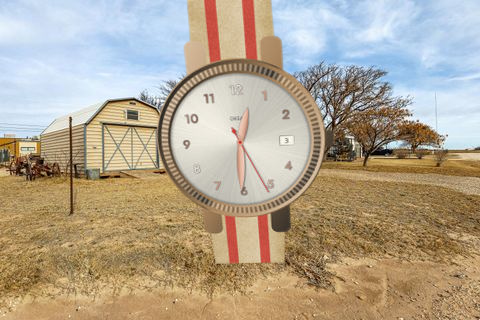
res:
12.30.26
